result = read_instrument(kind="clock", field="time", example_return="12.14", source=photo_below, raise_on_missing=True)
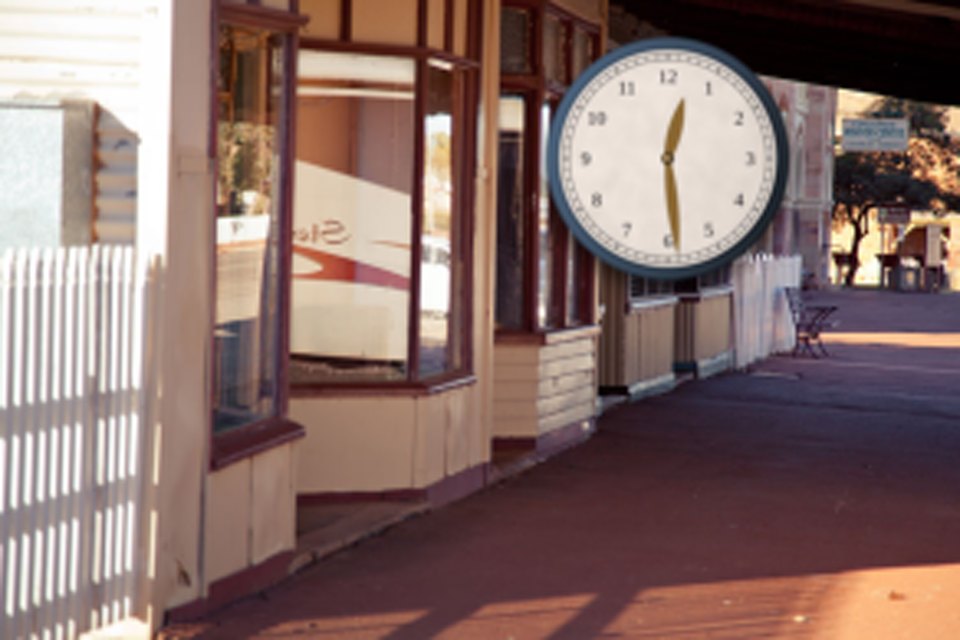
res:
12.29
